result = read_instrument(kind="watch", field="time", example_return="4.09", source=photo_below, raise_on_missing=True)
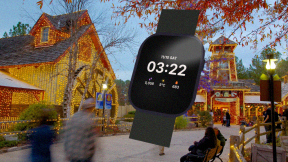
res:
3.22
